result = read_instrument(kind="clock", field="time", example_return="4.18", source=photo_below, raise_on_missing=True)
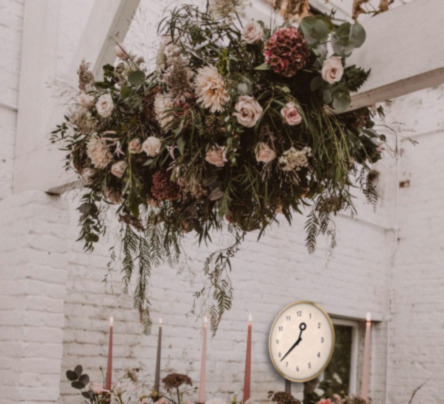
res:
12.38
